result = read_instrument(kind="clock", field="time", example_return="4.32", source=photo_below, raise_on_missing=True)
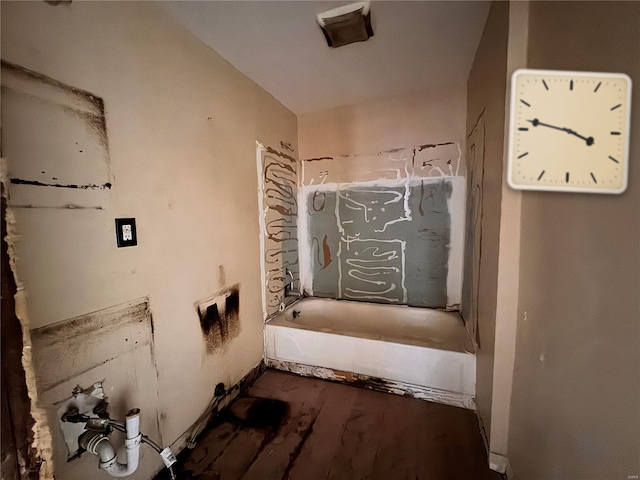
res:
3.47
